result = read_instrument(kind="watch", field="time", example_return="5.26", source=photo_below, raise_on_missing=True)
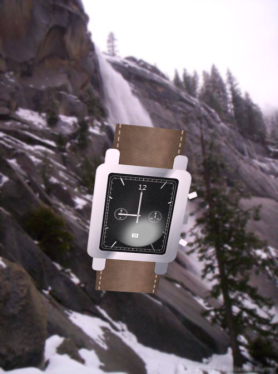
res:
9.00
